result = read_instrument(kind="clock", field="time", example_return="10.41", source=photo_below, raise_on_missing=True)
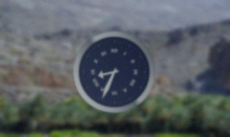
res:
8.34
